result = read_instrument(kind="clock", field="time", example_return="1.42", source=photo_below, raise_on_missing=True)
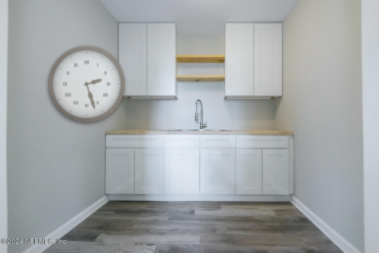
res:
2.27
